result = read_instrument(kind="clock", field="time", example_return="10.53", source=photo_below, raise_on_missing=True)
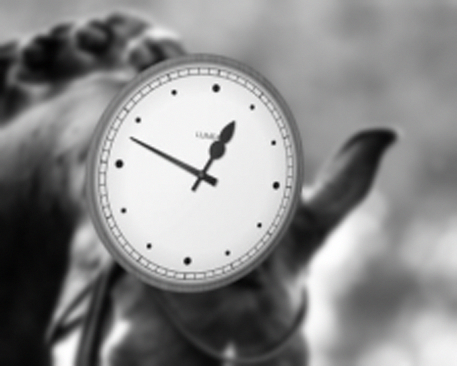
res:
12.48
